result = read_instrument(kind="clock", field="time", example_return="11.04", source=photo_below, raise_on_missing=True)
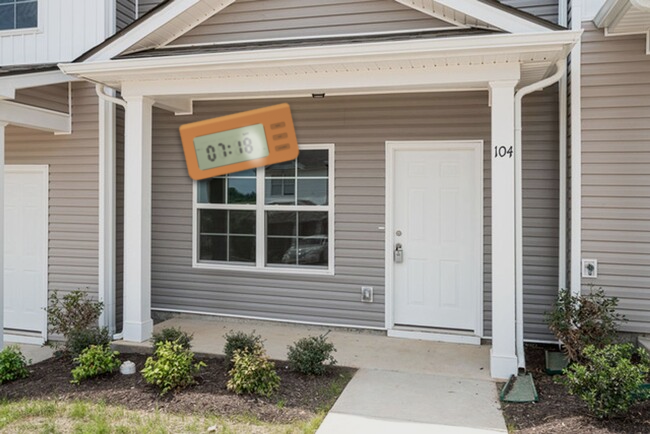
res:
7.18
